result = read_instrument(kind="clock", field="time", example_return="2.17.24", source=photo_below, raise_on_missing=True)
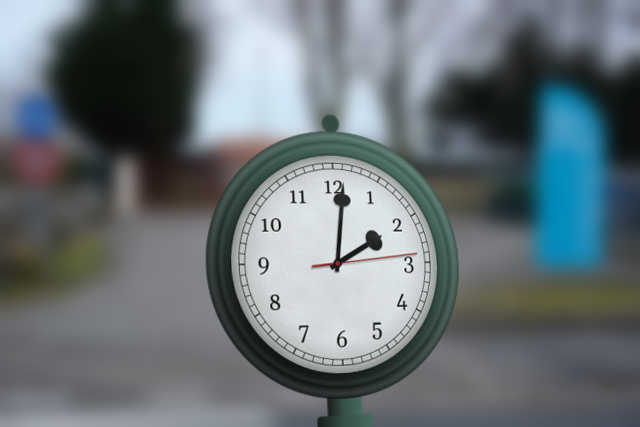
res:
2.01.14
